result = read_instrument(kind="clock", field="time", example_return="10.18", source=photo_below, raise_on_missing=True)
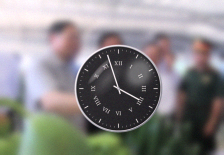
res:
3.57
